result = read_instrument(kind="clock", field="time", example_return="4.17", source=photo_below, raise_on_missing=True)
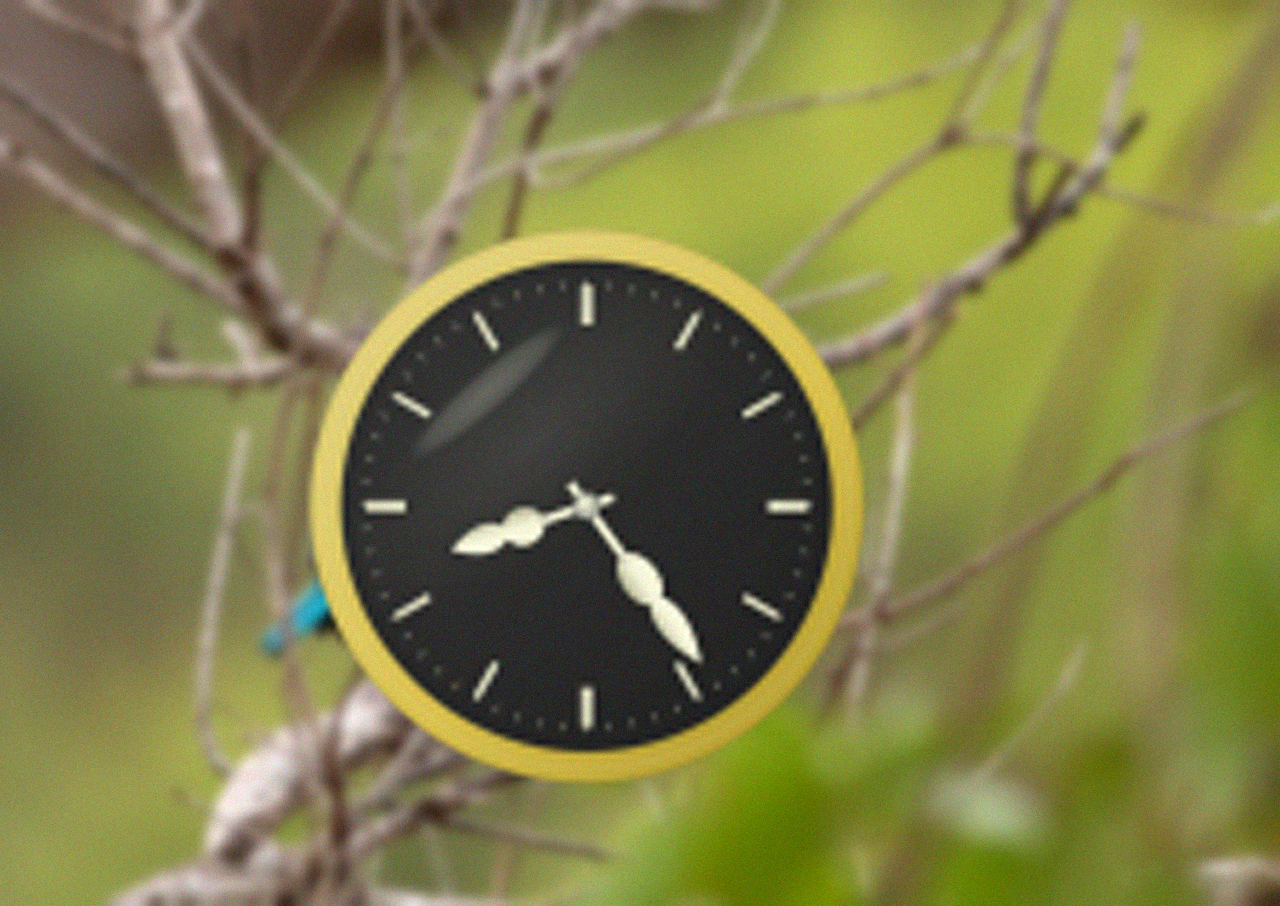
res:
8.24
